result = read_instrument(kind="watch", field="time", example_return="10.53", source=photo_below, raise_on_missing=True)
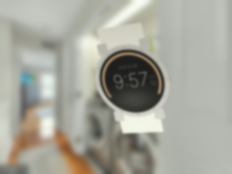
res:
9.57
